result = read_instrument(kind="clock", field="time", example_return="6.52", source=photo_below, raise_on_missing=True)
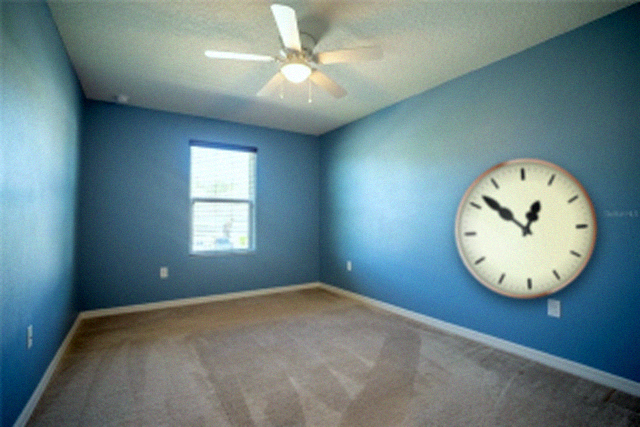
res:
12.52
